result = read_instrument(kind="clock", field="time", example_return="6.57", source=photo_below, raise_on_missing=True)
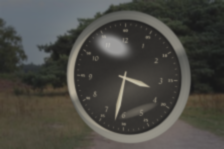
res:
3.32
